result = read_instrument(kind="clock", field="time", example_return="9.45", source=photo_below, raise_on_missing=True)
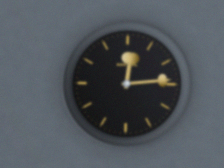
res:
12.14
